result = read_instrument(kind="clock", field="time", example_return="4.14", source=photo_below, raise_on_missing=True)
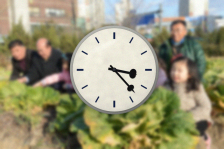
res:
3.23
